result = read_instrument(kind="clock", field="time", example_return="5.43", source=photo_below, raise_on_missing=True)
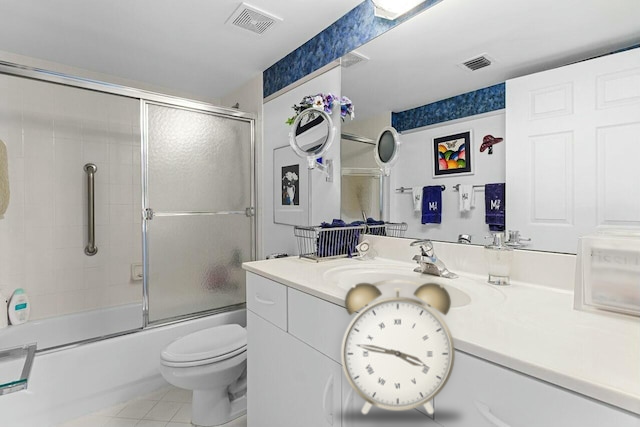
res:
3.47
